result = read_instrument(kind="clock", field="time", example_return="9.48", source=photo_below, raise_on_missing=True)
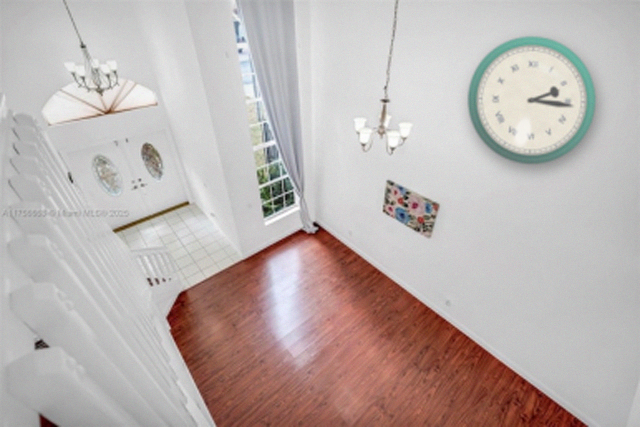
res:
2.16
